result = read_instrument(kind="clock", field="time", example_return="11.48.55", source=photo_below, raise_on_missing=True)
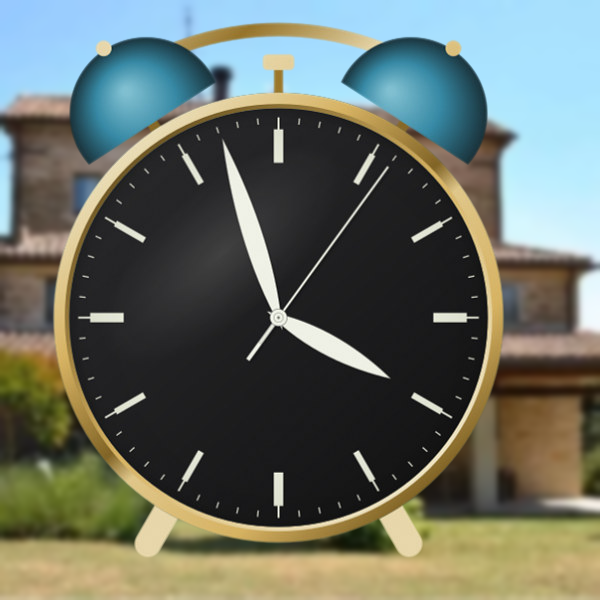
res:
3.57.06
